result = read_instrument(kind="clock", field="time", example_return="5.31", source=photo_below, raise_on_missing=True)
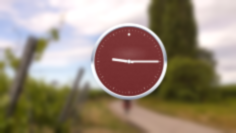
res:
9.15
